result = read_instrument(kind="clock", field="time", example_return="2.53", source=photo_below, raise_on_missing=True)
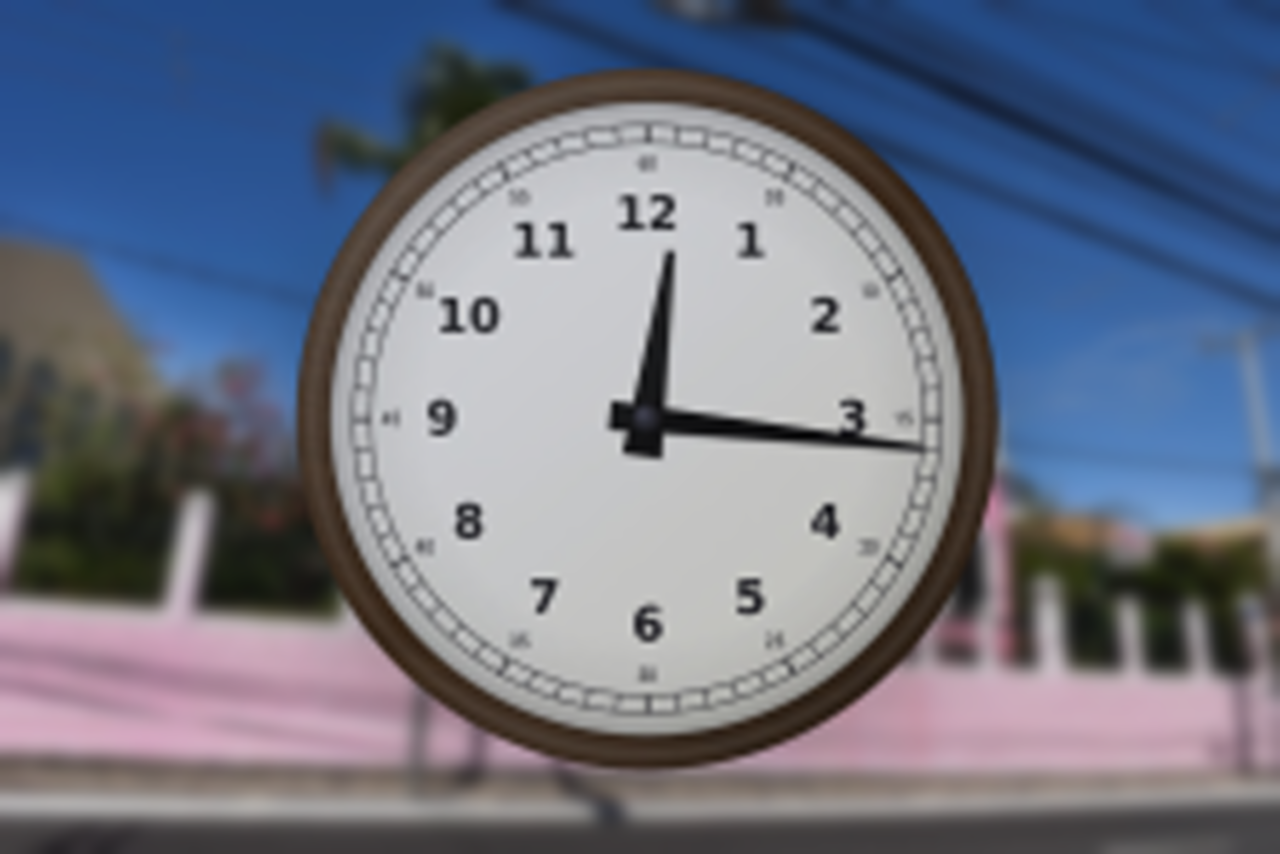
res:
12.16
